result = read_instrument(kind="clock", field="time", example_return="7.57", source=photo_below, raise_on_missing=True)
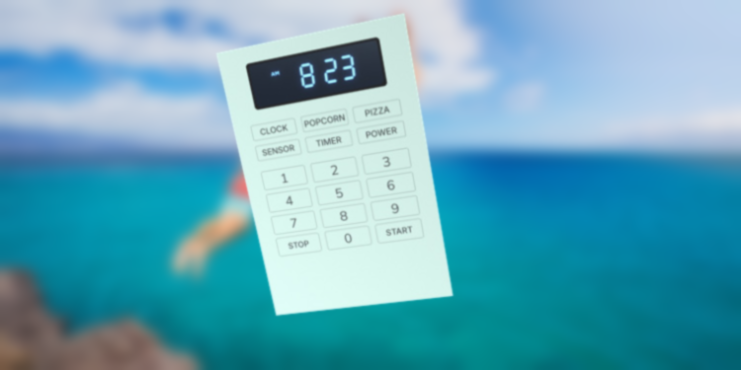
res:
8.23
